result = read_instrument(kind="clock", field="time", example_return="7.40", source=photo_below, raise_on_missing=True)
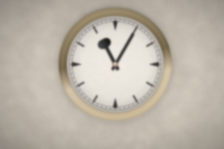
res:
11.05
